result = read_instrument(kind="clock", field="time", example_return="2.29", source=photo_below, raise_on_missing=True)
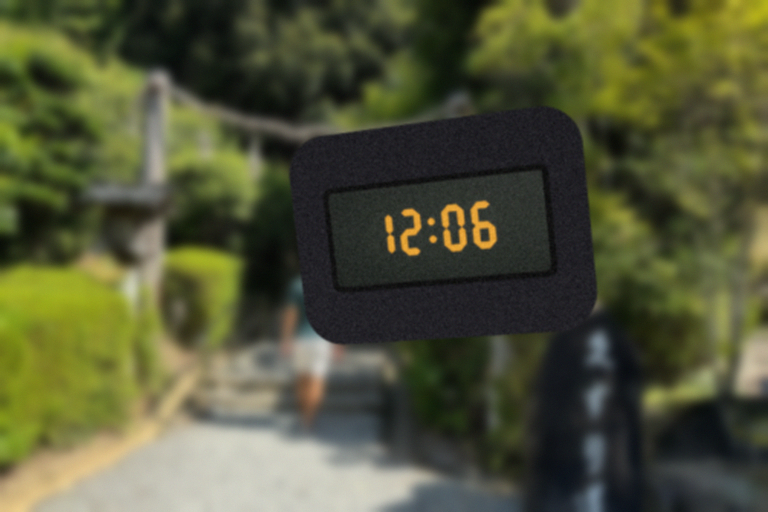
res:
12.06
